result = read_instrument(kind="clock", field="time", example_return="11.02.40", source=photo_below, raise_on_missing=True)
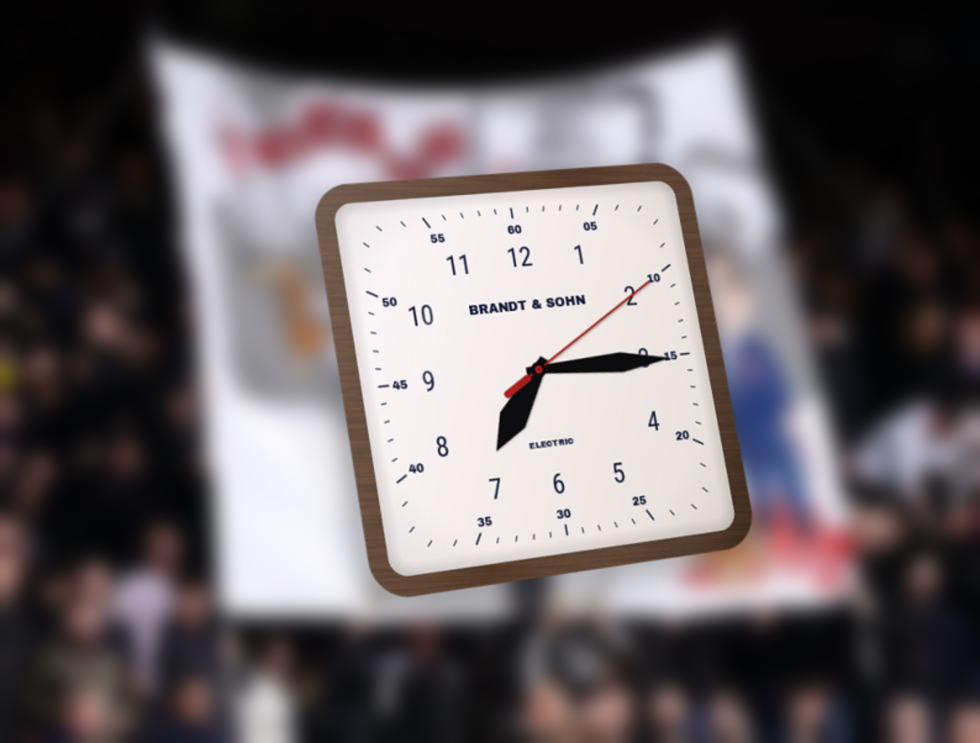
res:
7.15.10
